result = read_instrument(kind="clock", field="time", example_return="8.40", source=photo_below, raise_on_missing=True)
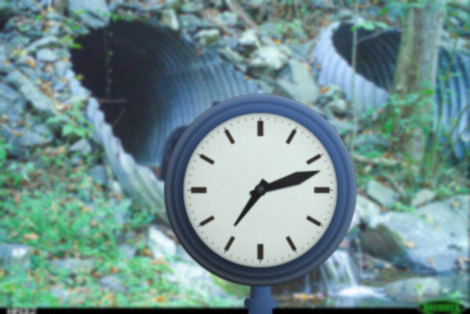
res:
7.12
